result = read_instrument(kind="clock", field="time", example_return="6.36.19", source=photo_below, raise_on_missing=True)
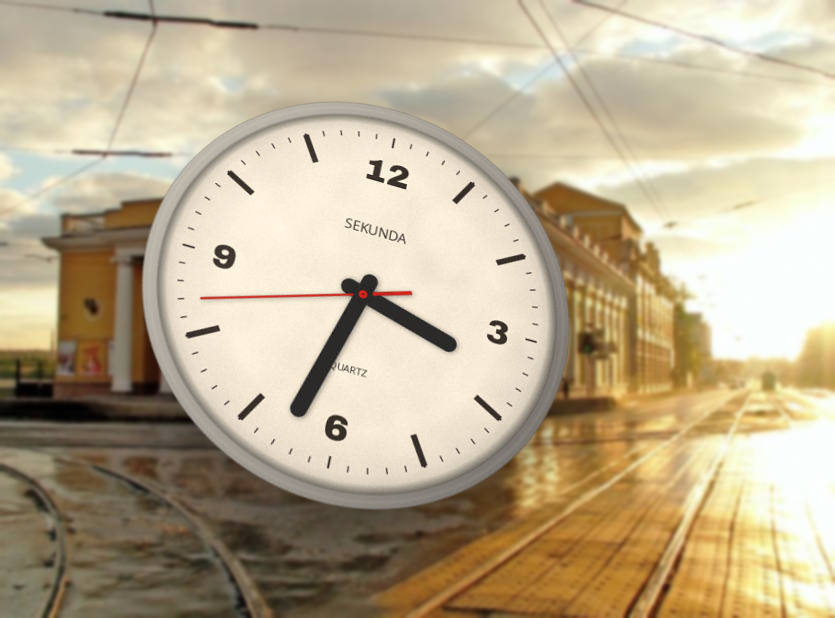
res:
3.32.42
